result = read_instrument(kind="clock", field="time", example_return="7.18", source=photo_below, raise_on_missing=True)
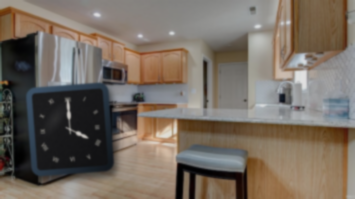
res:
4.00
